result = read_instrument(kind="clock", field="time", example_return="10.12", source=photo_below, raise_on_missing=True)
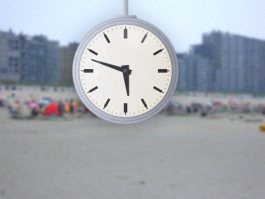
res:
5.48
